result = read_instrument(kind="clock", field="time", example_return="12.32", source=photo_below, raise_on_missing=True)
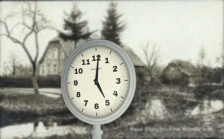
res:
5.01
